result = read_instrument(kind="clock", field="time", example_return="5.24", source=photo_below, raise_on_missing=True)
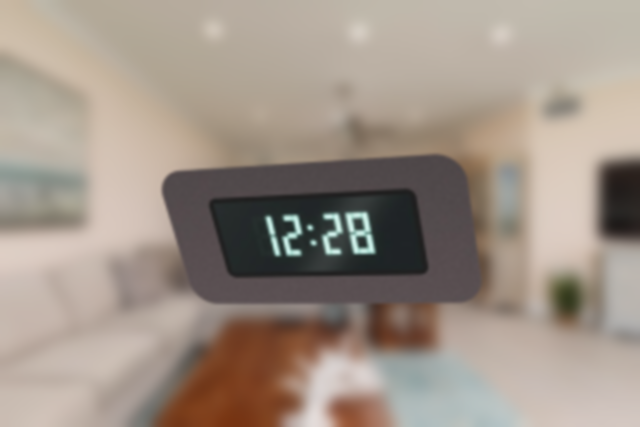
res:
12.28
